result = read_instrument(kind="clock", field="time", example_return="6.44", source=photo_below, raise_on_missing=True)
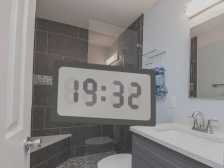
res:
19.32
